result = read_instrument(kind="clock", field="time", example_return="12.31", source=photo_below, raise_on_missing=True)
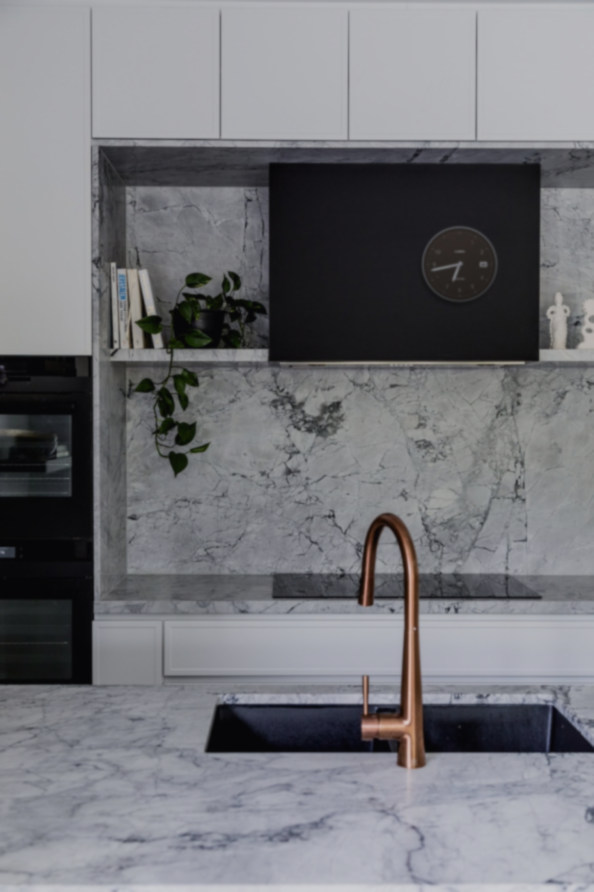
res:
6.43
